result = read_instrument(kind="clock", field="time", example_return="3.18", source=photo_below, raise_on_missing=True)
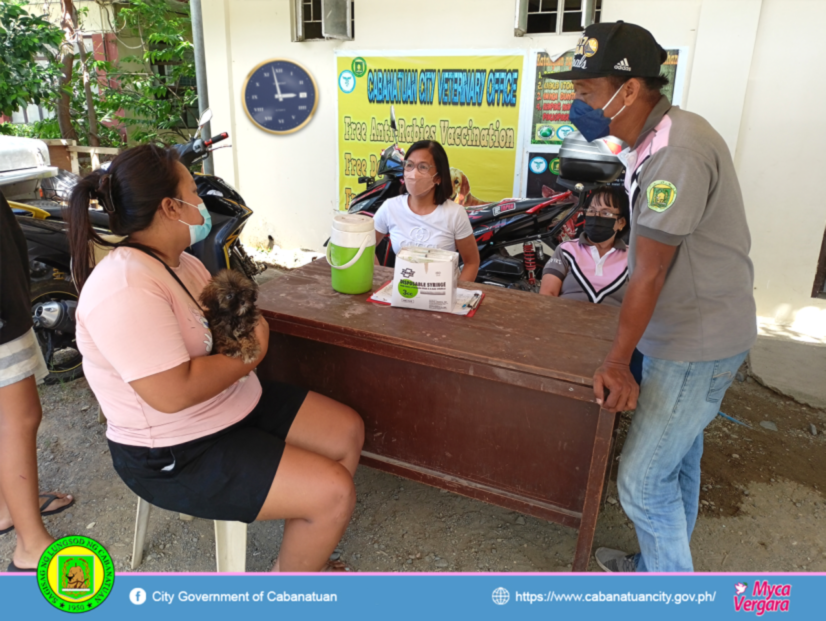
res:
2.58
